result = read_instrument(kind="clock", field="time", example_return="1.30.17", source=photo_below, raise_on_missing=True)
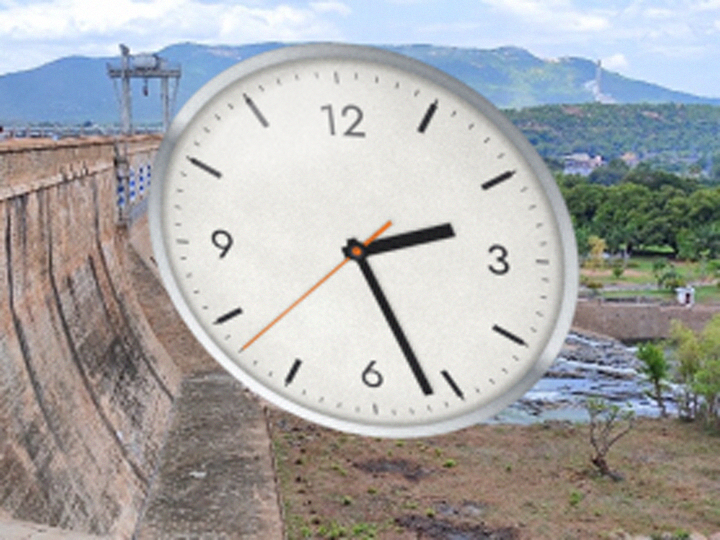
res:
2.26.38
